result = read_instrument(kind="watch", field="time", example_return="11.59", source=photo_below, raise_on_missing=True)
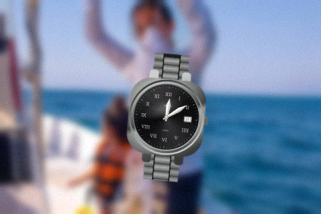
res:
12.09
